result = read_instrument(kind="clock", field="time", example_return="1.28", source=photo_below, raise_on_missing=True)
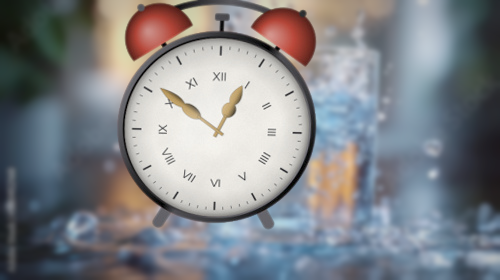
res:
12.51
